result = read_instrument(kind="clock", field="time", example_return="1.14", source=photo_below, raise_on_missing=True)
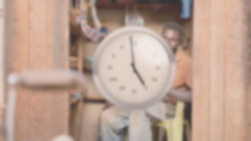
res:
4.59
